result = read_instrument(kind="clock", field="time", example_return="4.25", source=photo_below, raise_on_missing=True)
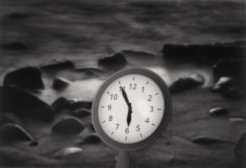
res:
5.55
